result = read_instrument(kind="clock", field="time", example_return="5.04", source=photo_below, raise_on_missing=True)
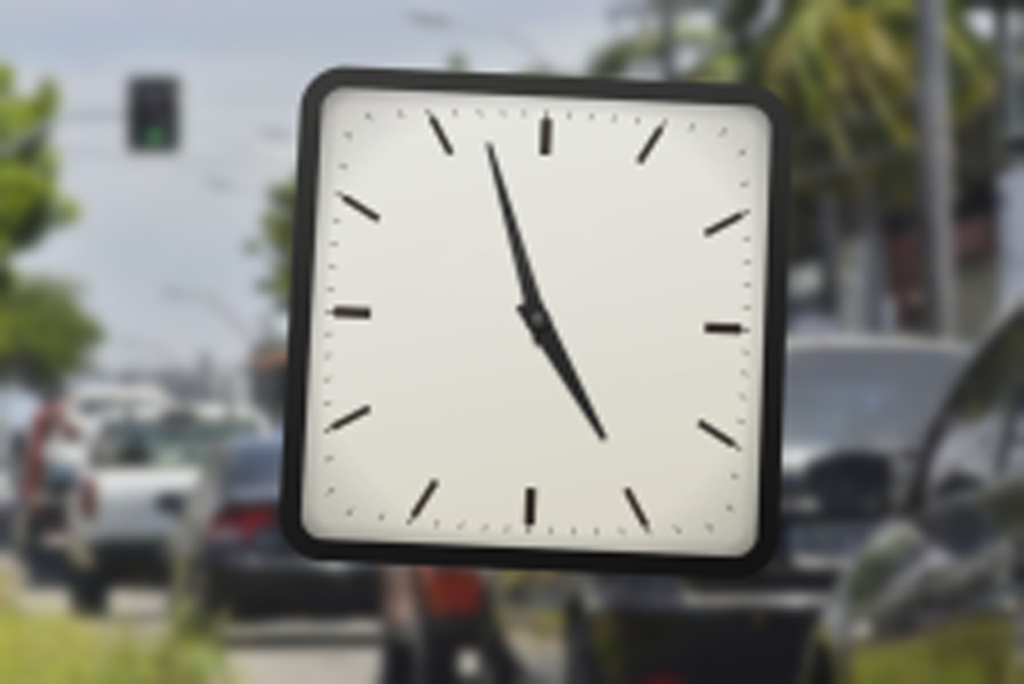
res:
4.57
